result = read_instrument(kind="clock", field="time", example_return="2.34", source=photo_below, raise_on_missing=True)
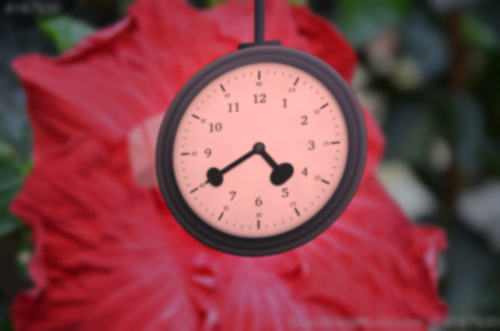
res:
4.40
